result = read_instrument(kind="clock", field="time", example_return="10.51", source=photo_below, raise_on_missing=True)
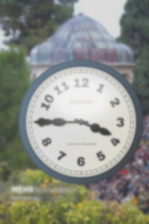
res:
3.45
